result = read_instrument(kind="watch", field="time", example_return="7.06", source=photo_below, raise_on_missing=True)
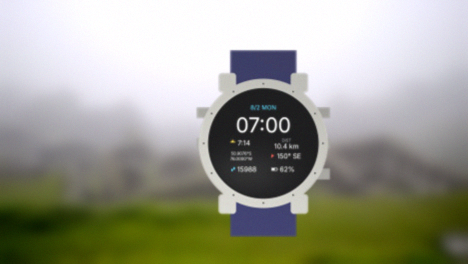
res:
7.00
